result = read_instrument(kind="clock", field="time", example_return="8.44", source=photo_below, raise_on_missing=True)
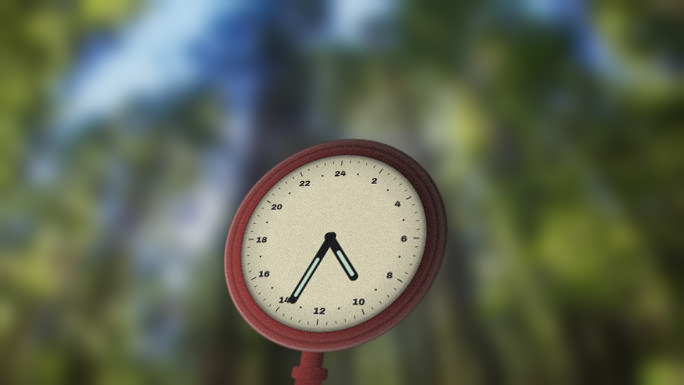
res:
9.34
